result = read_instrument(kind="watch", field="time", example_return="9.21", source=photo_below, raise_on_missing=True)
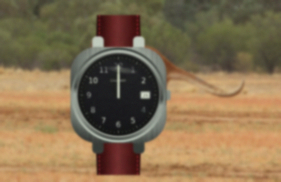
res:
12.00
